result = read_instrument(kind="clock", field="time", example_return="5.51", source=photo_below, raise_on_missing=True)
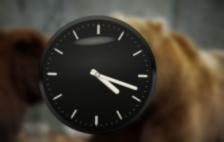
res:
4.18
